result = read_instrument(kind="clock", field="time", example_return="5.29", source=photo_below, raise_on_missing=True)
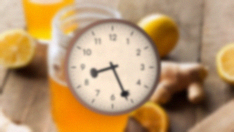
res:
8.26
